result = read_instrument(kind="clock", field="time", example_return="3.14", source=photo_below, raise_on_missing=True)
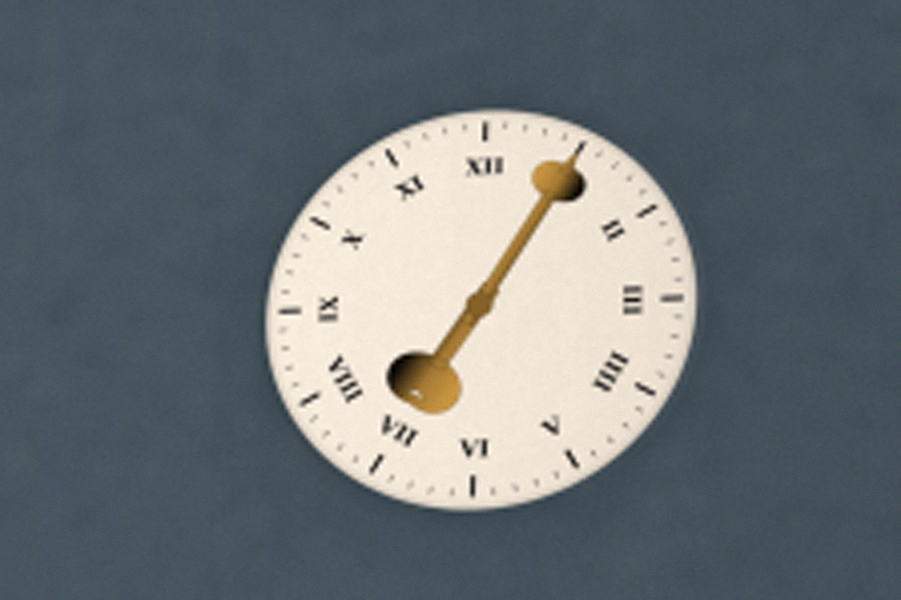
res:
7.05
